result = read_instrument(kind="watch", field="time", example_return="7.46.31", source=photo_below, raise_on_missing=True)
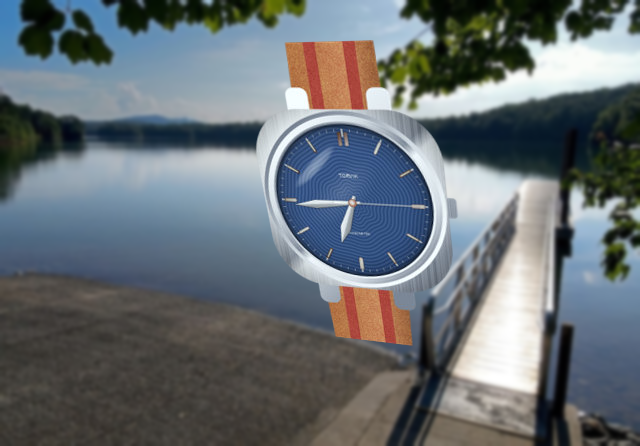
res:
6.44.15
